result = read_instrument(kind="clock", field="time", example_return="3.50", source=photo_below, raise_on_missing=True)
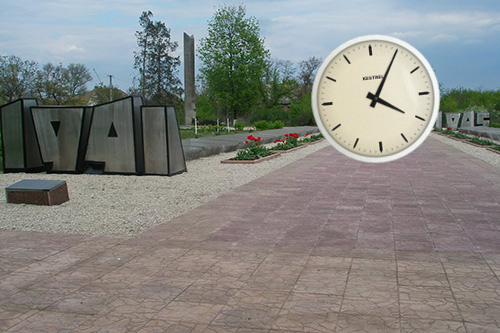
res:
4.05
